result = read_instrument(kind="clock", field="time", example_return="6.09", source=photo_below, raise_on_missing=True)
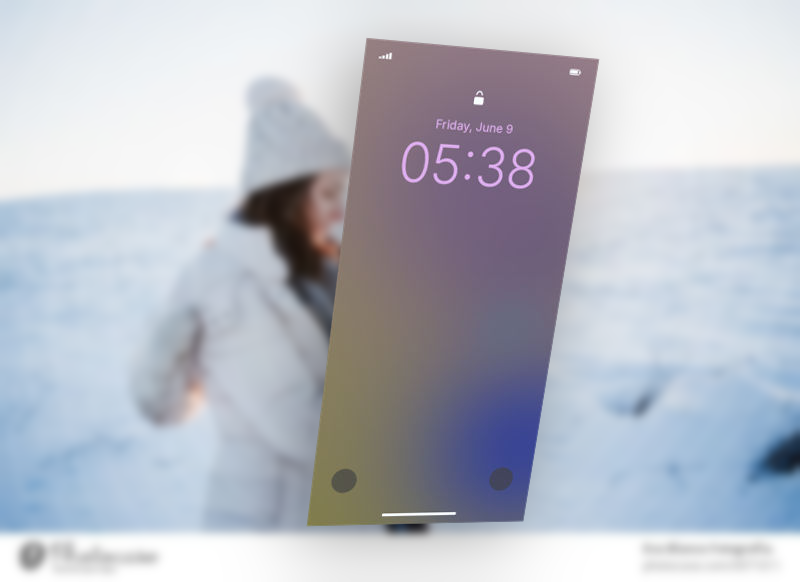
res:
5.38
